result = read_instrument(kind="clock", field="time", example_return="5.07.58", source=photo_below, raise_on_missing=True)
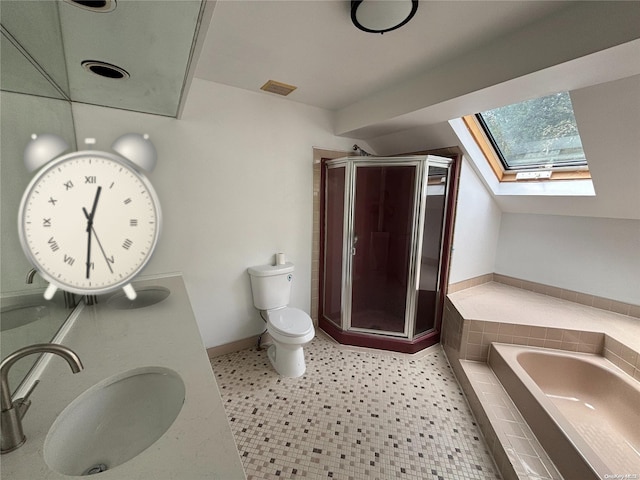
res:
12.30.26
